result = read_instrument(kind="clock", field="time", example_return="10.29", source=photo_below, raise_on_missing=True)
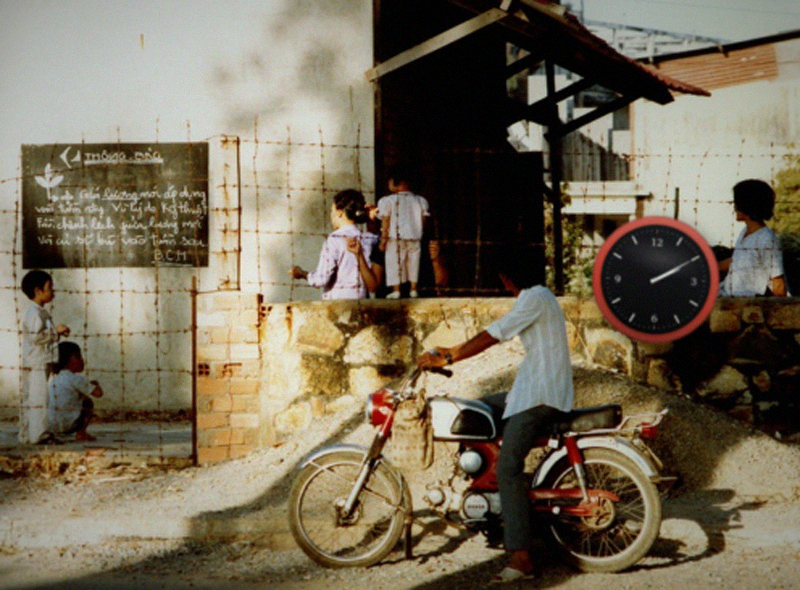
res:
2.10
